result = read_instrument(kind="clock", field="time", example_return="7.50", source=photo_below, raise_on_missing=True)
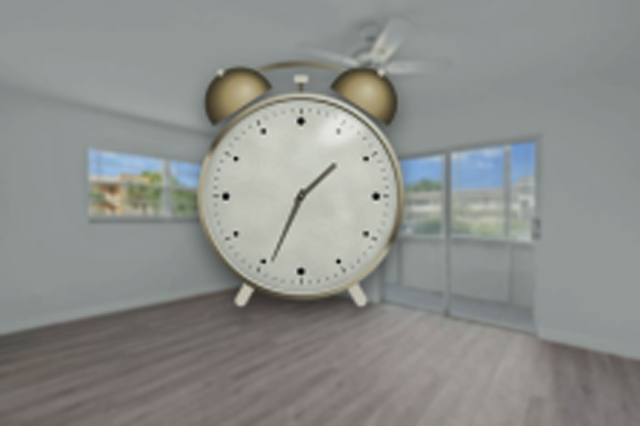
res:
1.34
